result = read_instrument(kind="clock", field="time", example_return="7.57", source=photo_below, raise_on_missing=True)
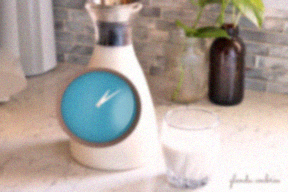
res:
1.09
